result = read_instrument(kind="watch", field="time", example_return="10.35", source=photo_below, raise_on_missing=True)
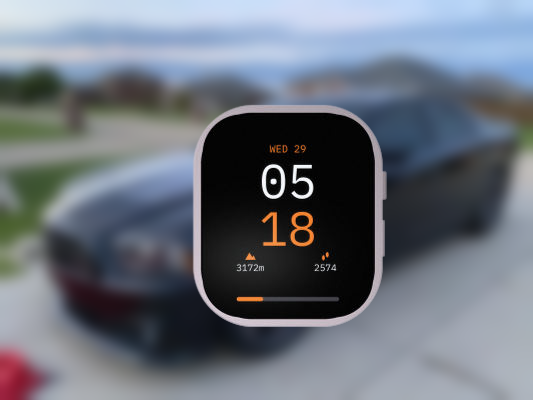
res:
5.18
